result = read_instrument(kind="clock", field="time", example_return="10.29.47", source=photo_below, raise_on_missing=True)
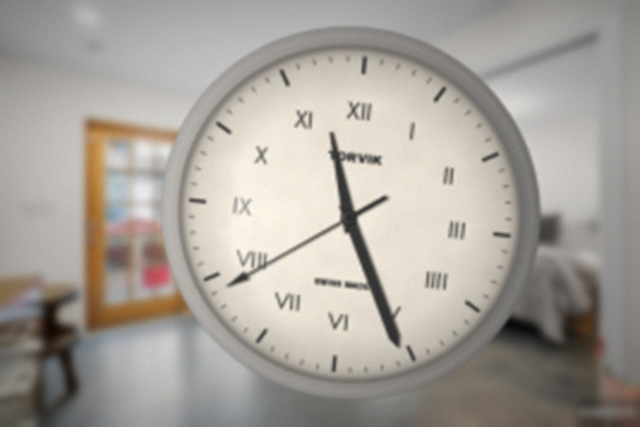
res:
11.25.39
